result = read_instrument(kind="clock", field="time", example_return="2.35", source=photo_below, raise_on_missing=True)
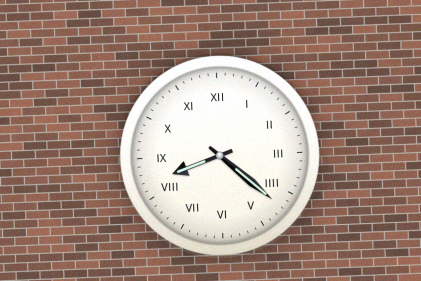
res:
8.22
